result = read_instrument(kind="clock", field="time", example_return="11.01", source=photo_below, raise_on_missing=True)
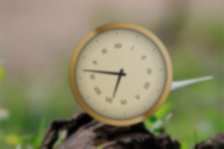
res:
6.47
